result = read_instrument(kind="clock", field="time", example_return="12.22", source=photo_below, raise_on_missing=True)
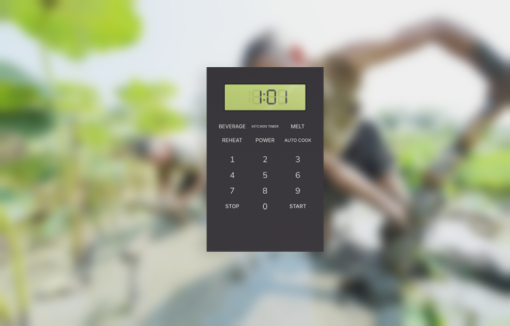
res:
1.01
